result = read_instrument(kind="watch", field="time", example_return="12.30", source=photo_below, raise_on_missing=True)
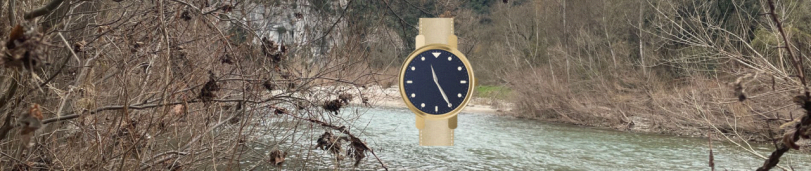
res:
11.25
